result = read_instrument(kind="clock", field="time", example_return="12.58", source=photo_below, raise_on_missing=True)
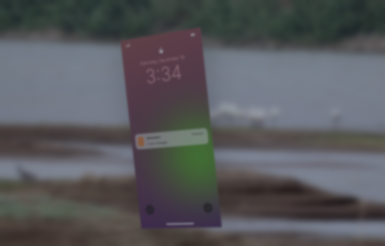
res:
3.34
